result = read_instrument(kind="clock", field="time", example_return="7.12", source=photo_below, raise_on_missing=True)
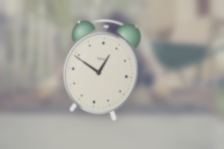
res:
12.49
